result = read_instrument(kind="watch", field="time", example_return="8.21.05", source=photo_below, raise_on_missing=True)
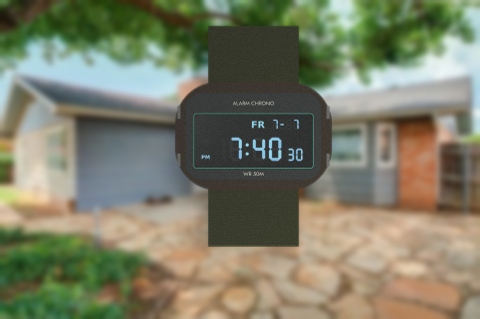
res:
7.40.30
